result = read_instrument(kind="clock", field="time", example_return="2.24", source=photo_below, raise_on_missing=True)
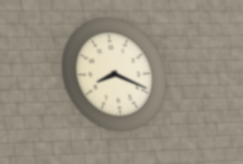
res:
8.19
